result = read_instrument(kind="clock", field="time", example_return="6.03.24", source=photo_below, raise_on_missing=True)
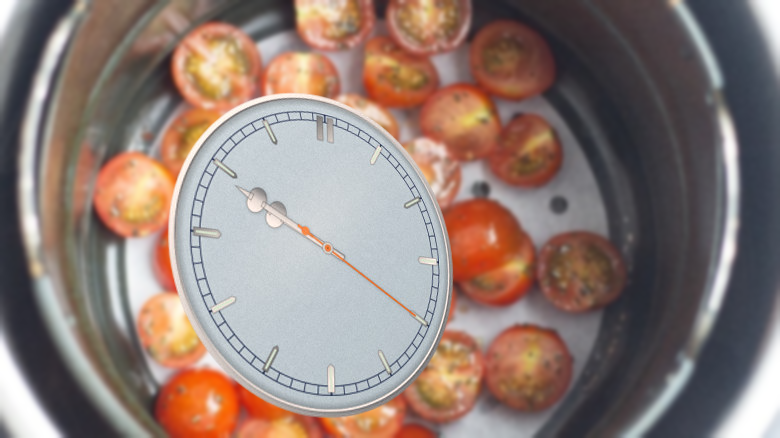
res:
9.49.20
